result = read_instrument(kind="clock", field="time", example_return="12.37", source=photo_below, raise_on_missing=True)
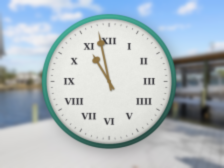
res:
10.58
